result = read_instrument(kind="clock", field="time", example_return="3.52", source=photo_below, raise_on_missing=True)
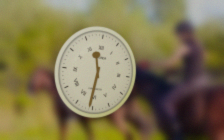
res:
11.31
